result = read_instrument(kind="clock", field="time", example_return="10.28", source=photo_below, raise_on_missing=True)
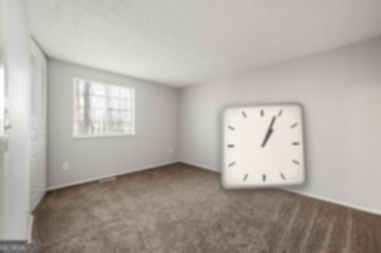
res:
1.04
